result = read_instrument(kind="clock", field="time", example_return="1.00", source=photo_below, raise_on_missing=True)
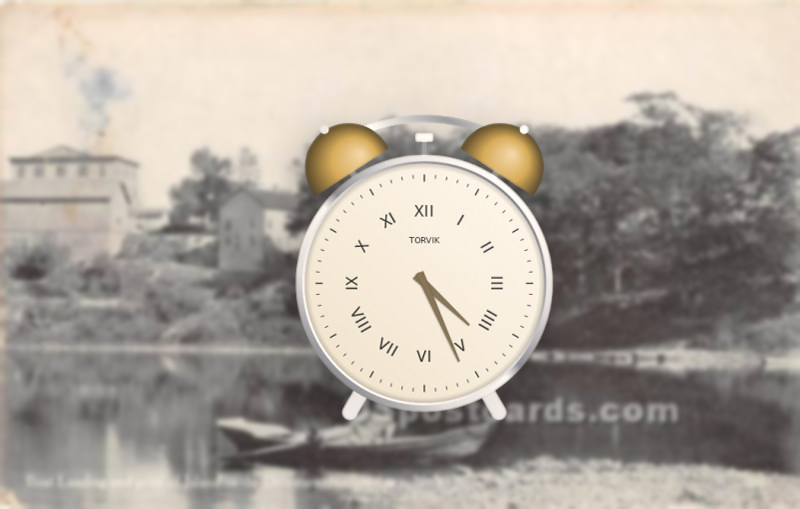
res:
4.26
